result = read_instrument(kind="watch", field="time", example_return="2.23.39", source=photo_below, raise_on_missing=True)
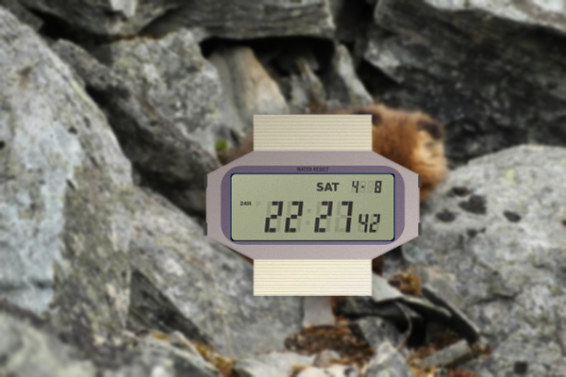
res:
22.27.42
